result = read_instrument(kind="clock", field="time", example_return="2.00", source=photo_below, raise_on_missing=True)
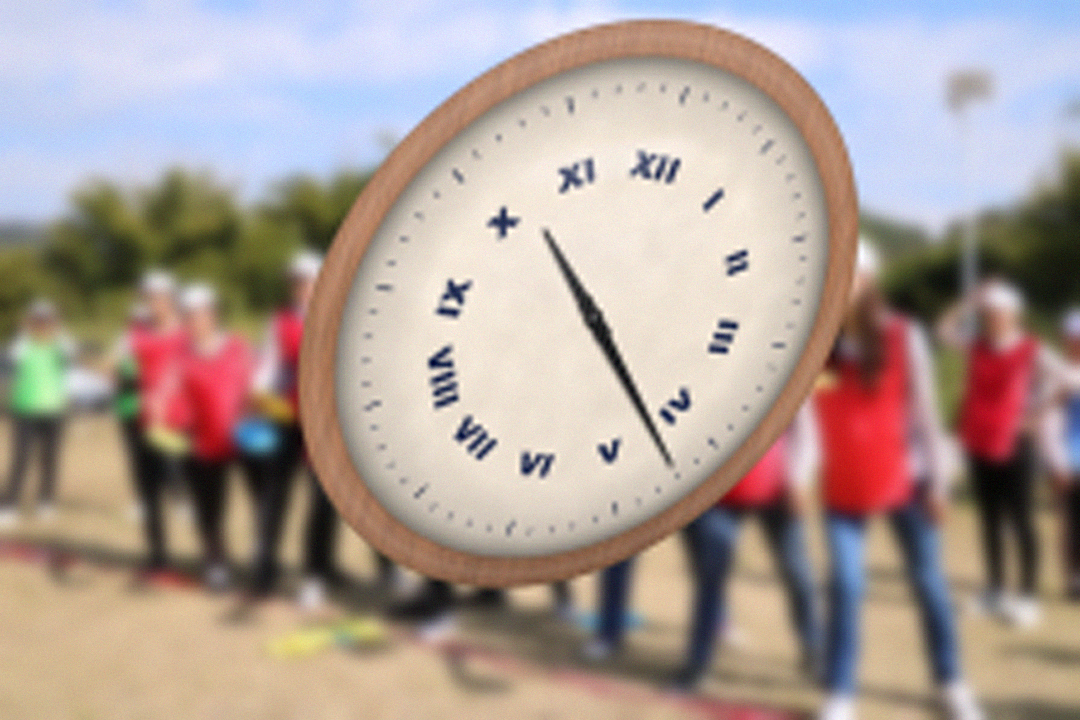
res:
10.22
